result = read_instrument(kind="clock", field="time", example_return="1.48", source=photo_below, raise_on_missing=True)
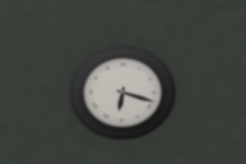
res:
6.18
